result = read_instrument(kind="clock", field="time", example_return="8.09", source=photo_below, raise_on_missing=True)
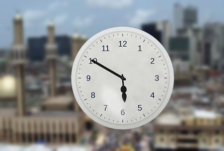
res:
5.50
